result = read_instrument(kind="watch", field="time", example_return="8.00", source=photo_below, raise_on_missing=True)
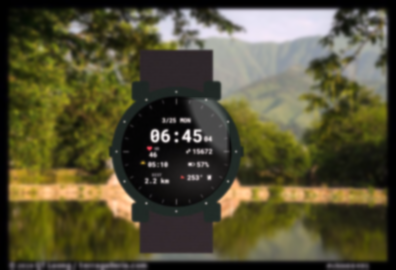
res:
6.45
